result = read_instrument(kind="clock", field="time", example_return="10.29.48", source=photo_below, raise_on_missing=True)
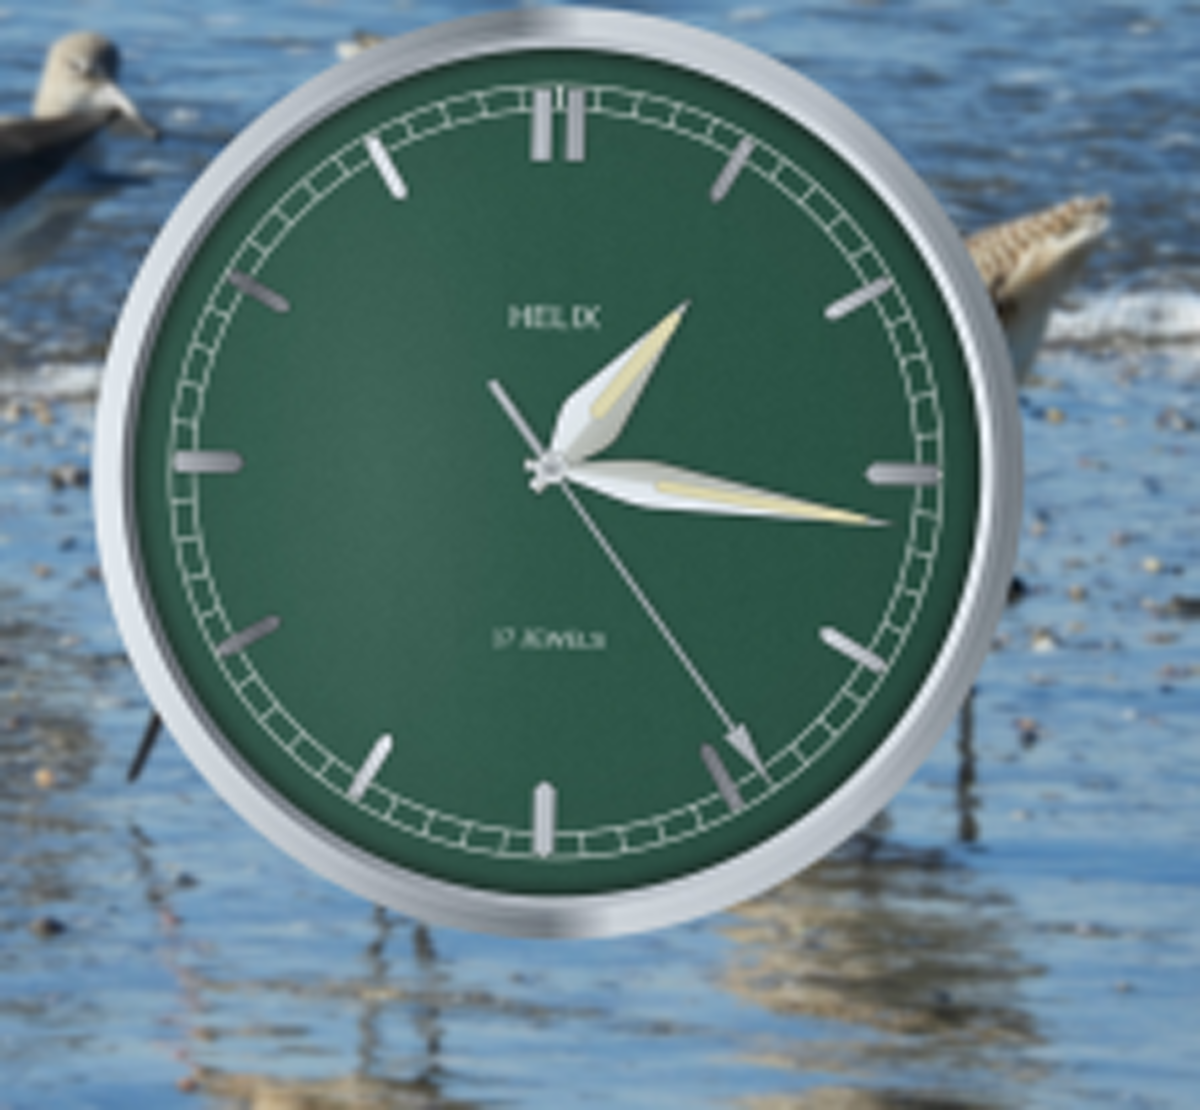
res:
1.16.24
